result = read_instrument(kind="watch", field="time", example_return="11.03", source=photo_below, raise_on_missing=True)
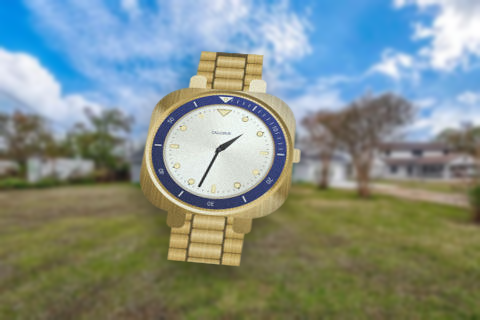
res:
1.33
